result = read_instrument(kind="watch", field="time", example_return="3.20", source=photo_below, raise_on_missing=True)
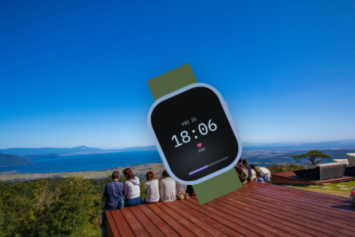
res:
18.06
